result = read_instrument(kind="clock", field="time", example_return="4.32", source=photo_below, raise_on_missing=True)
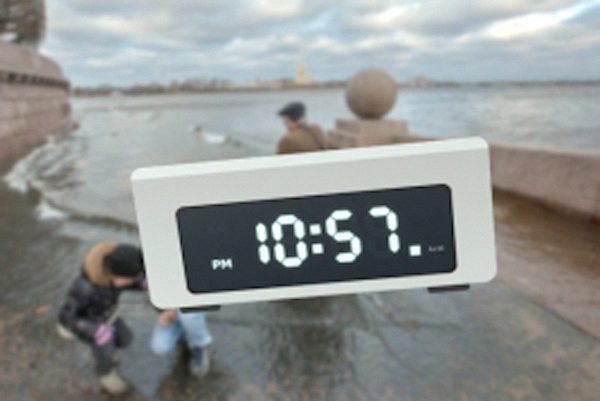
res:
10.57
